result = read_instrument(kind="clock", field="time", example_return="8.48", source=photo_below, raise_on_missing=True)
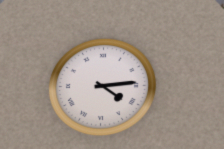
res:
4.14
